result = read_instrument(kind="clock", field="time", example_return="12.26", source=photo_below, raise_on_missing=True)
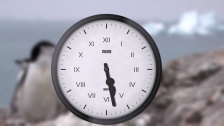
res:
5.28
